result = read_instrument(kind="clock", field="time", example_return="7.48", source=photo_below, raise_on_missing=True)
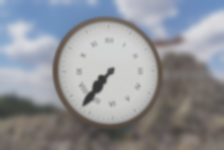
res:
7.37
